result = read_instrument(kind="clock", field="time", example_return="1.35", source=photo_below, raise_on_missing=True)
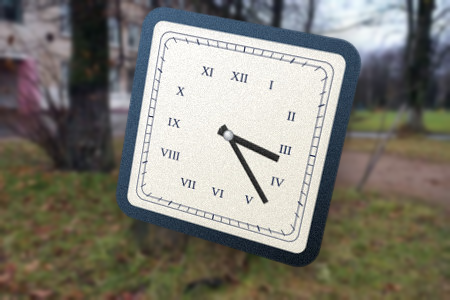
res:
3.23
